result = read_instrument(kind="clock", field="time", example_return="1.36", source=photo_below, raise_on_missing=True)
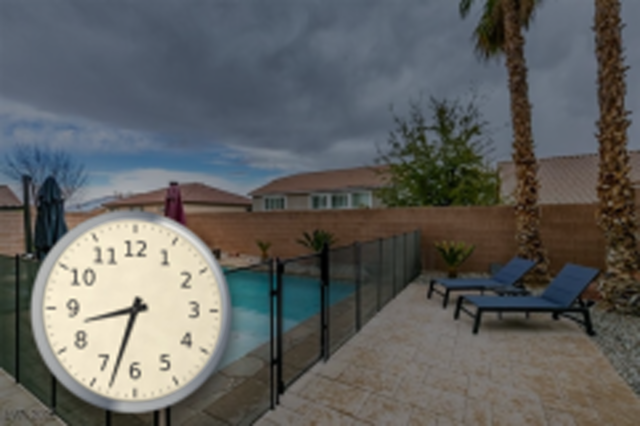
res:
8.33
